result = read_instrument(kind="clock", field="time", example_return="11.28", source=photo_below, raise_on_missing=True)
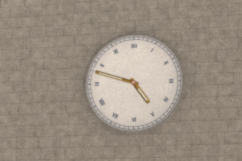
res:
4.48
